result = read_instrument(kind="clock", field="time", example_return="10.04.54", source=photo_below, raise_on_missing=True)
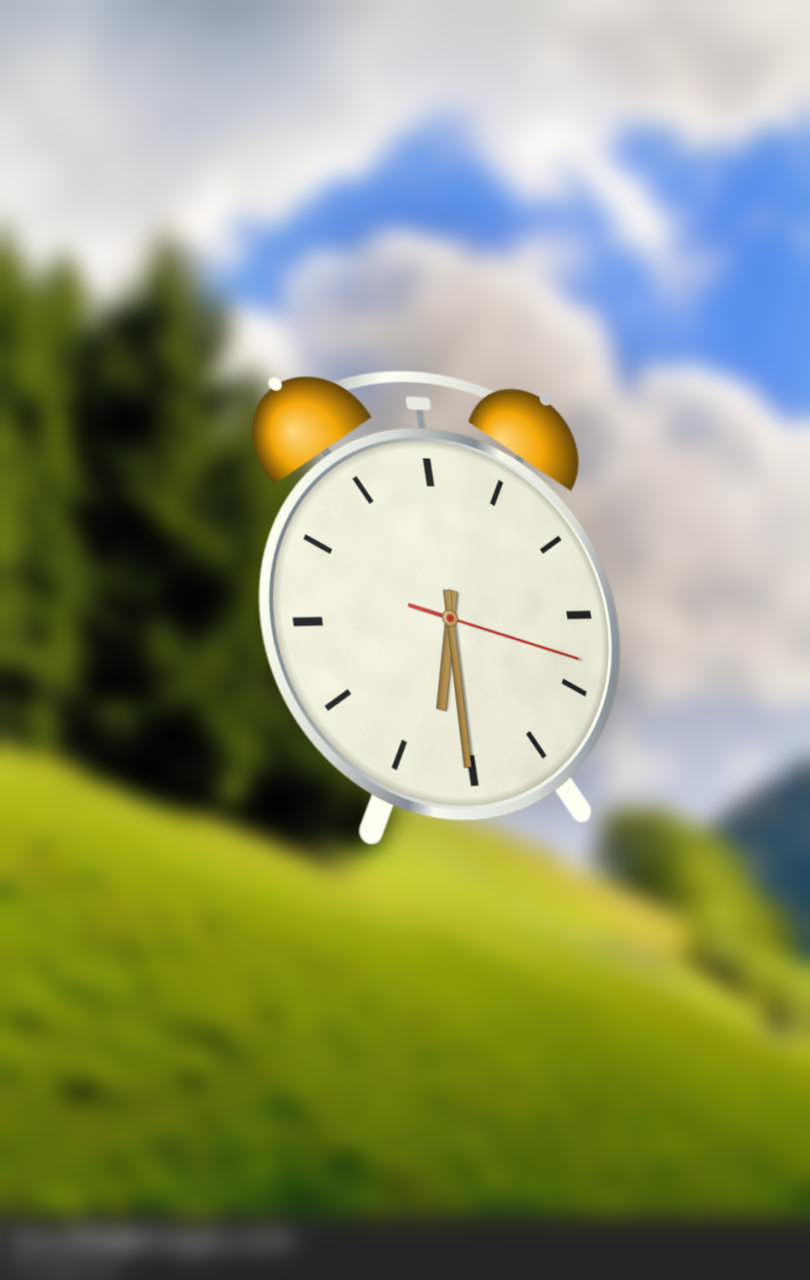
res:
6.30.18
